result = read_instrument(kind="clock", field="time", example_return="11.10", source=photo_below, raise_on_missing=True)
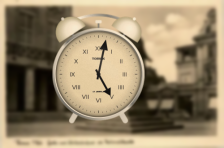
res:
5.02
